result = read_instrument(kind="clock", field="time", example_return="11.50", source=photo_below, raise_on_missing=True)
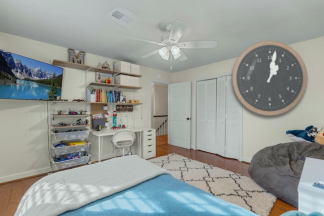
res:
1.02
